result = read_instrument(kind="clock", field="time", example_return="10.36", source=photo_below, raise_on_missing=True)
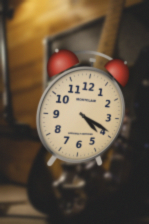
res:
4.19
